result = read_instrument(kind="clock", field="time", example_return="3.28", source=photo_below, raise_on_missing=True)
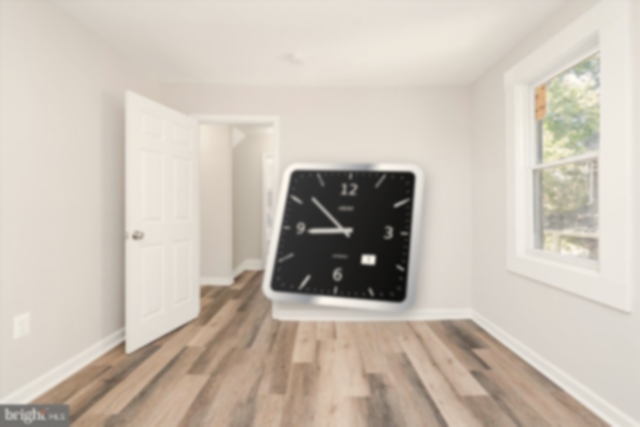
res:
8.52
